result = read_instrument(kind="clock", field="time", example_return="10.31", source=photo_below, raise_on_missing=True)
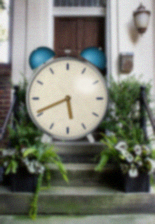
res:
5.41
